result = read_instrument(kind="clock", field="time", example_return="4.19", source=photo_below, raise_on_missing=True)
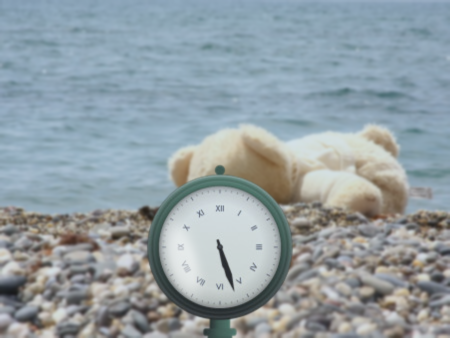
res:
5.27
